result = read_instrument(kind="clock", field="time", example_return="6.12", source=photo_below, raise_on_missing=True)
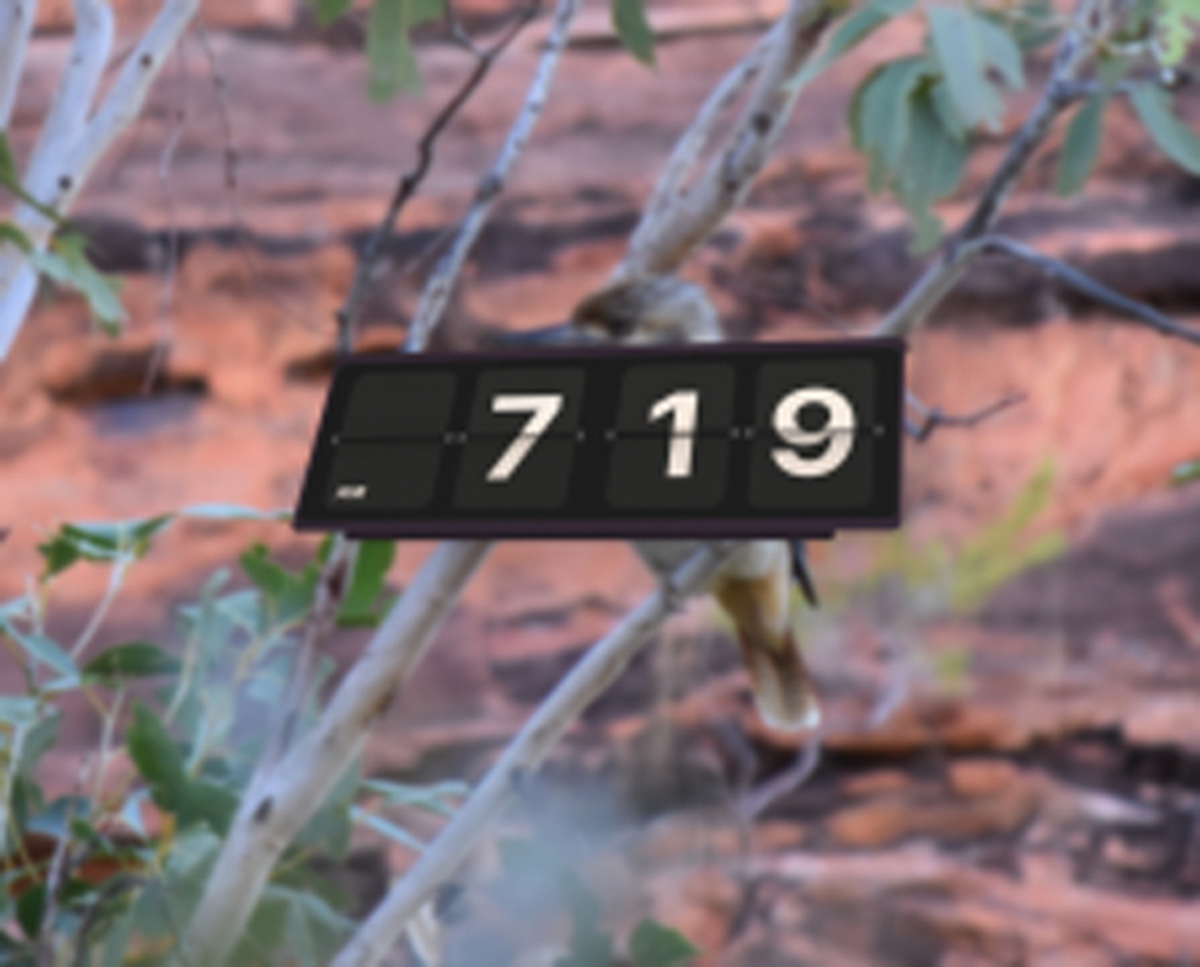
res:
7.19
